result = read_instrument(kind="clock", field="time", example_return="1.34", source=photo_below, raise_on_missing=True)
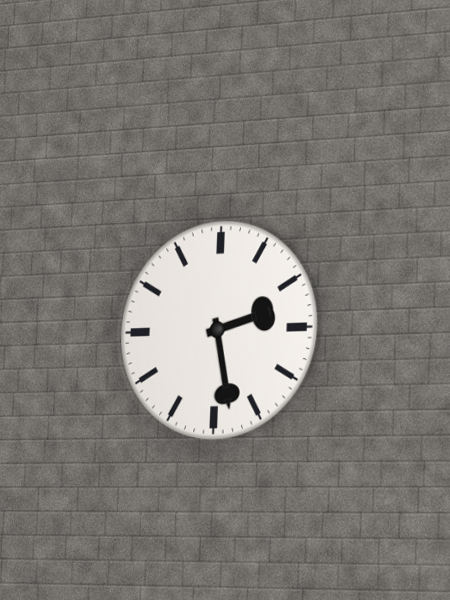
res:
2.28
